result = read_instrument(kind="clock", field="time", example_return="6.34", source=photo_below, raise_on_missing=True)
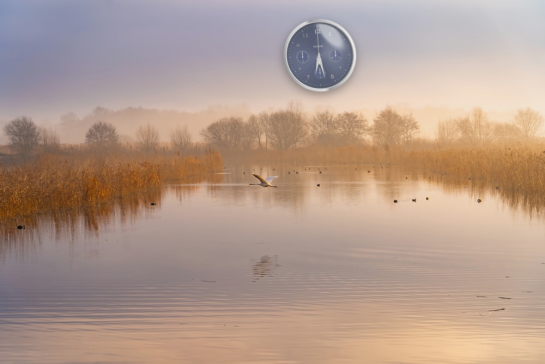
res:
6.28
